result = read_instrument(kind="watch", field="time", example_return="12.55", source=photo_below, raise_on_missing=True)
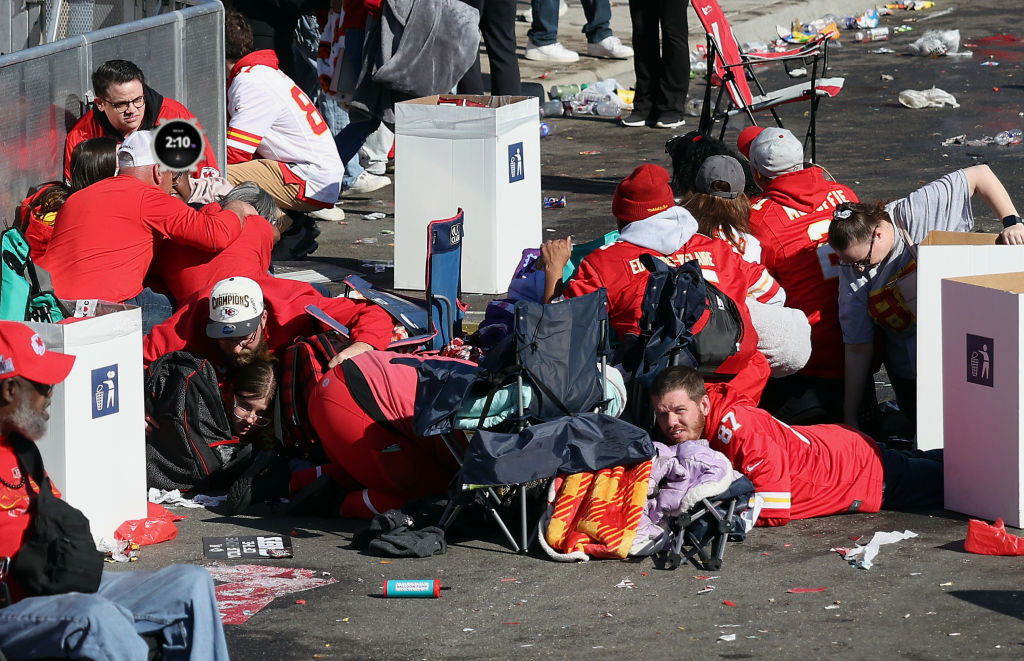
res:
2.10
